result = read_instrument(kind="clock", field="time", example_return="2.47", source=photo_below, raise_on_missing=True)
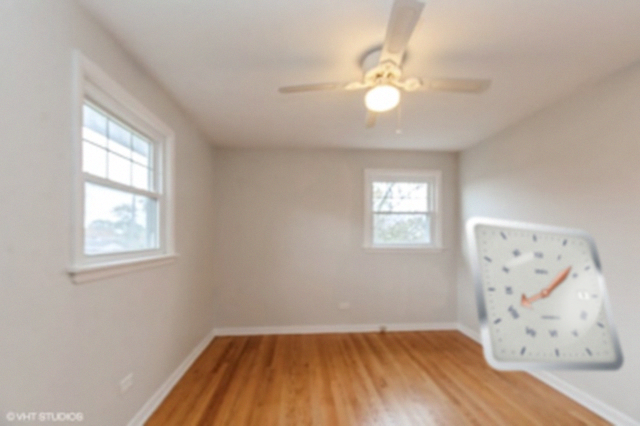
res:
8.08
